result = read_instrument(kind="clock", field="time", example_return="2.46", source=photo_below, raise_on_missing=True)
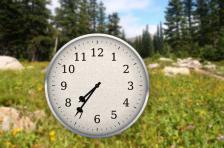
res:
7.36
